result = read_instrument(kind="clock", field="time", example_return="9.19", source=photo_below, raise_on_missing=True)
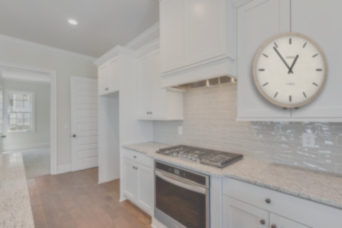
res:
12.54
